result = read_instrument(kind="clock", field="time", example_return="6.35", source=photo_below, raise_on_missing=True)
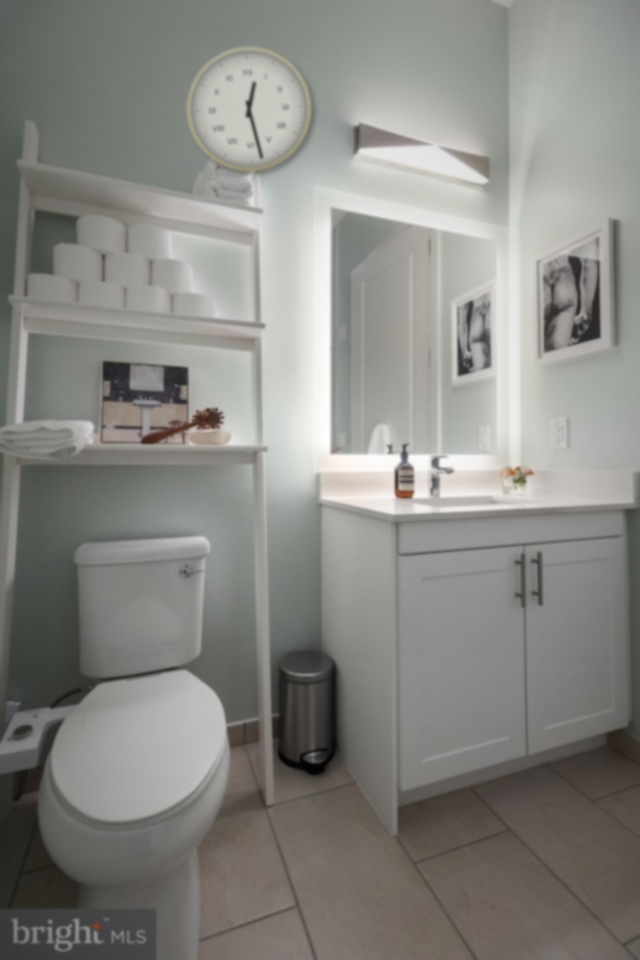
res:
12.28
